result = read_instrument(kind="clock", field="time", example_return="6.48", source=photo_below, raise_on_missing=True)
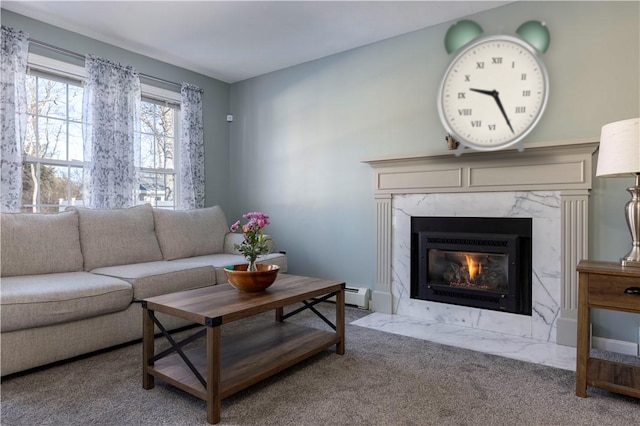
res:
9.25
